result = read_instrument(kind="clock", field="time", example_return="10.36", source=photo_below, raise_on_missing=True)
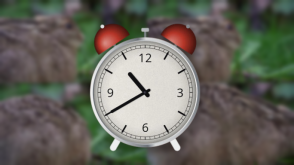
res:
10.40
